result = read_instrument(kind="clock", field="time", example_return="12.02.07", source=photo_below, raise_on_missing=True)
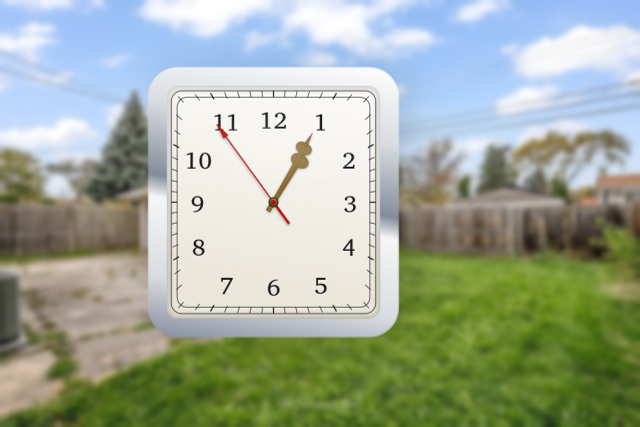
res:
1.04.54
